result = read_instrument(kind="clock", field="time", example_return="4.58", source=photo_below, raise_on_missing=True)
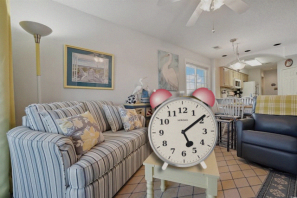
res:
5.09
